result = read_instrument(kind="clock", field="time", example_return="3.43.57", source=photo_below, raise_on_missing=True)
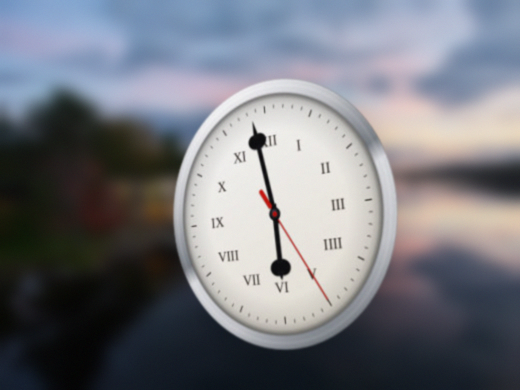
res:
5.58.25
